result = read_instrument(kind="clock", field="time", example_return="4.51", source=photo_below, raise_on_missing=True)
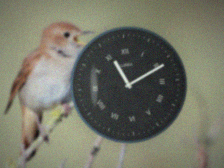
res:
11.11
